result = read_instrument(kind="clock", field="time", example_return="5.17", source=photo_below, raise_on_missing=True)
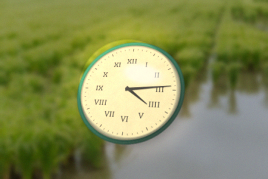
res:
4.14
